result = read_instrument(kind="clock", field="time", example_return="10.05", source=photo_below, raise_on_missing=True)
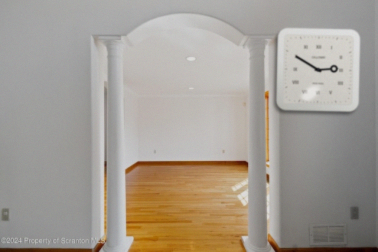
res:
2.50
